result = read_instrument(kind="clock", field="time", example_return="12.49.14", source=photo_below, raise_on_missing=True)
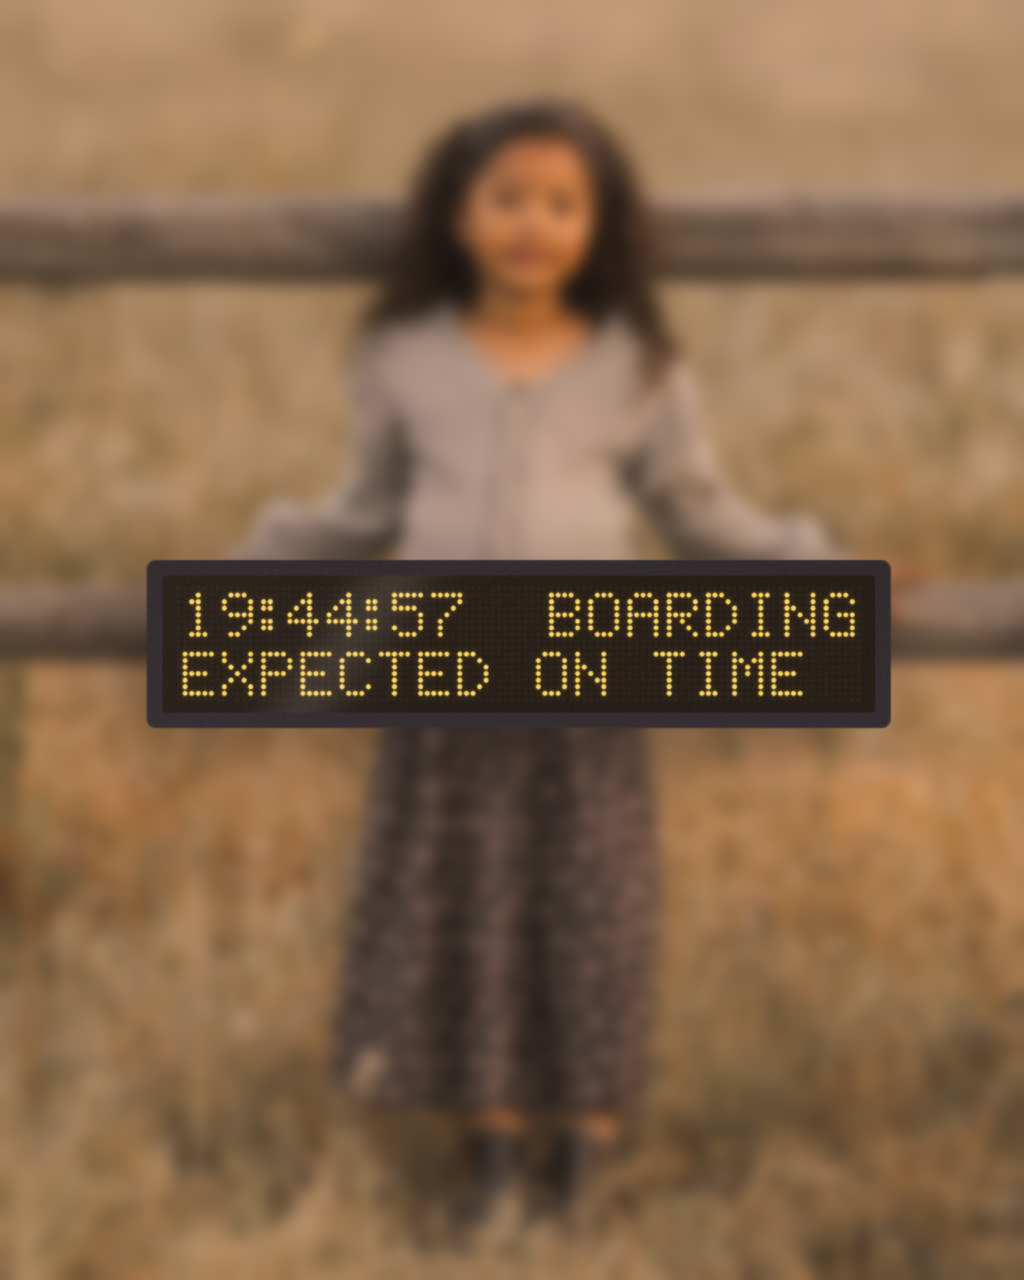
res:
19.44.57
